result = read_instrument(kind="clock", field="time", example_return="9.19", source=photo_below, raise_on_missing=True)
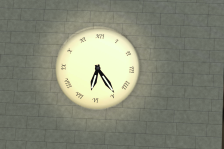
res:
6.24
